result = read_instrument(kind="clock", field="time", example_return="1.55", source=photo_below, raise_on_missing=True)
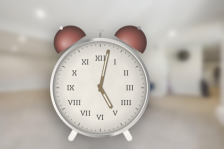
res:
5.02
